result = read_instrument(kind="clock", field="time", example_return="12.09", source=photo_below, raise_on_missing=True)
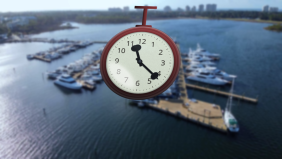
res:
11.22
